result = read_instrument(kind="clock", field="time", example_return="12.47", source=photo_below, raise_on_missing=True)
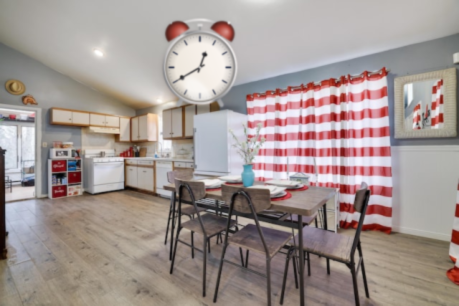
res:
12.40
